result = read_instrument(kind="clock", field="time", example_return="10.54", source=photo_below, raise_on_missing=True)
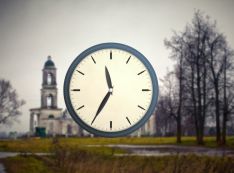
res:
11.35
